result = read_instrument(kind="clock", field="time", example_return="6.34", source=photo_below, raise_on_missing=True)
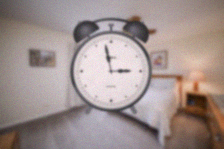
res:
2.58
